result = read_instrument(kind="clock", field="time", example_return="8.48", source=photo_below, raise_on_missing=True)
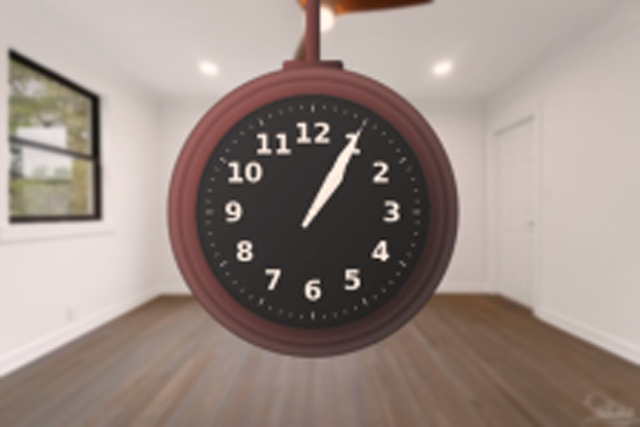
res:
1.05
